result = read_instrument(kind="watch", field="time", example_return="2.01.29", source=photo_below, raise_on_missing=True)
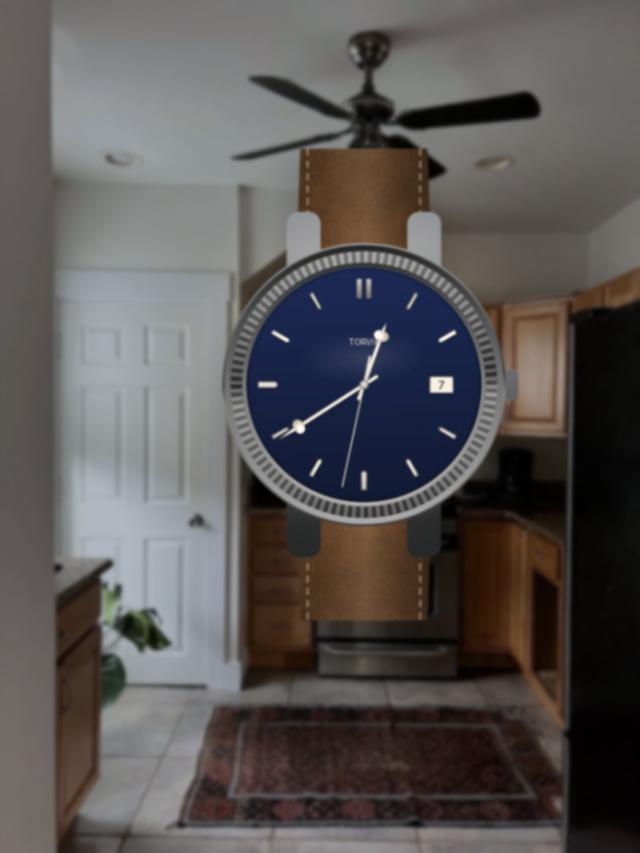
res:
12.39.32
